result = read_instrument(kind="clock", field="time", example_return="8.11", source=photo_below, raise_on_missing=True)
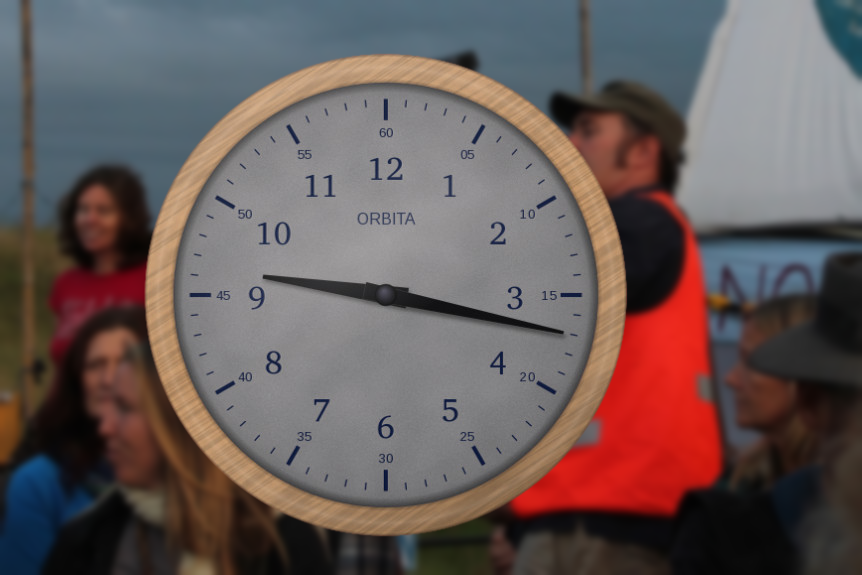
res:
9.17
